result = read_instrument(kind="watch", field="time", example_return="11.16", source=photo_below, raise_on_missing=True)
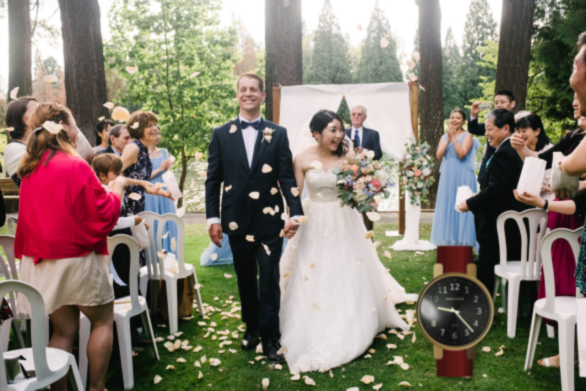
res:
9.23
